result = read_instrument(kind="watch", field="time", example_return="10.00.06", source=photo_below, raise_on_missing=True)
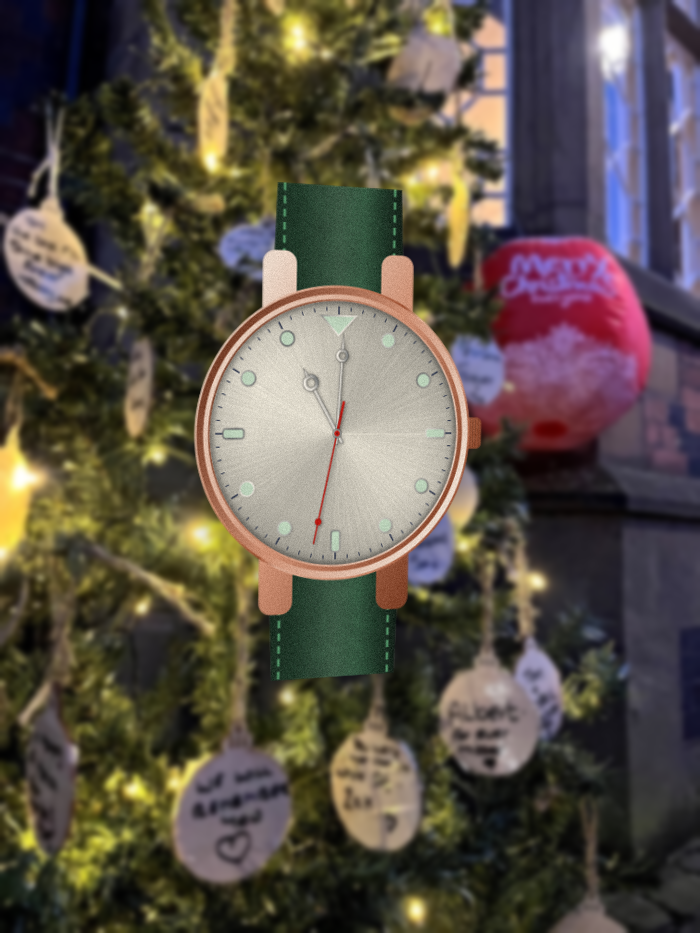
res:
11.00.32
